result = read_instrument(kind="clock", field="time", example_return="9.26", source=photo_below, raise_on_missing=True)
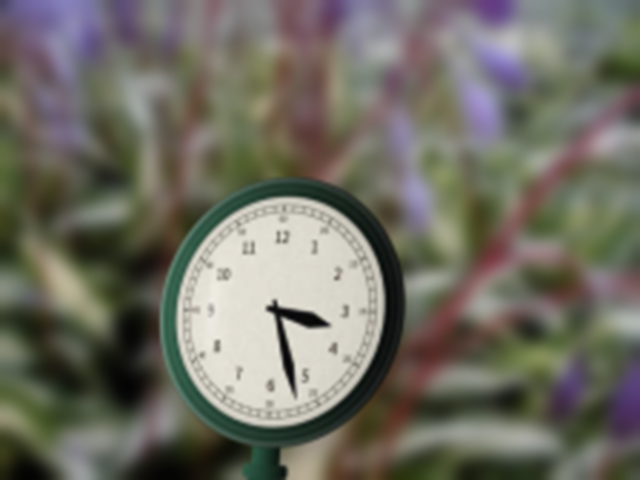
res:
3.27
